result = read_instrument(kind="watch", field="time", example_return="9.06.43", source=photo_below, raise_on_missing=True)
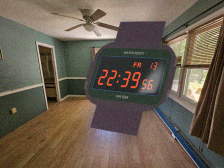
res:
22.39.56
